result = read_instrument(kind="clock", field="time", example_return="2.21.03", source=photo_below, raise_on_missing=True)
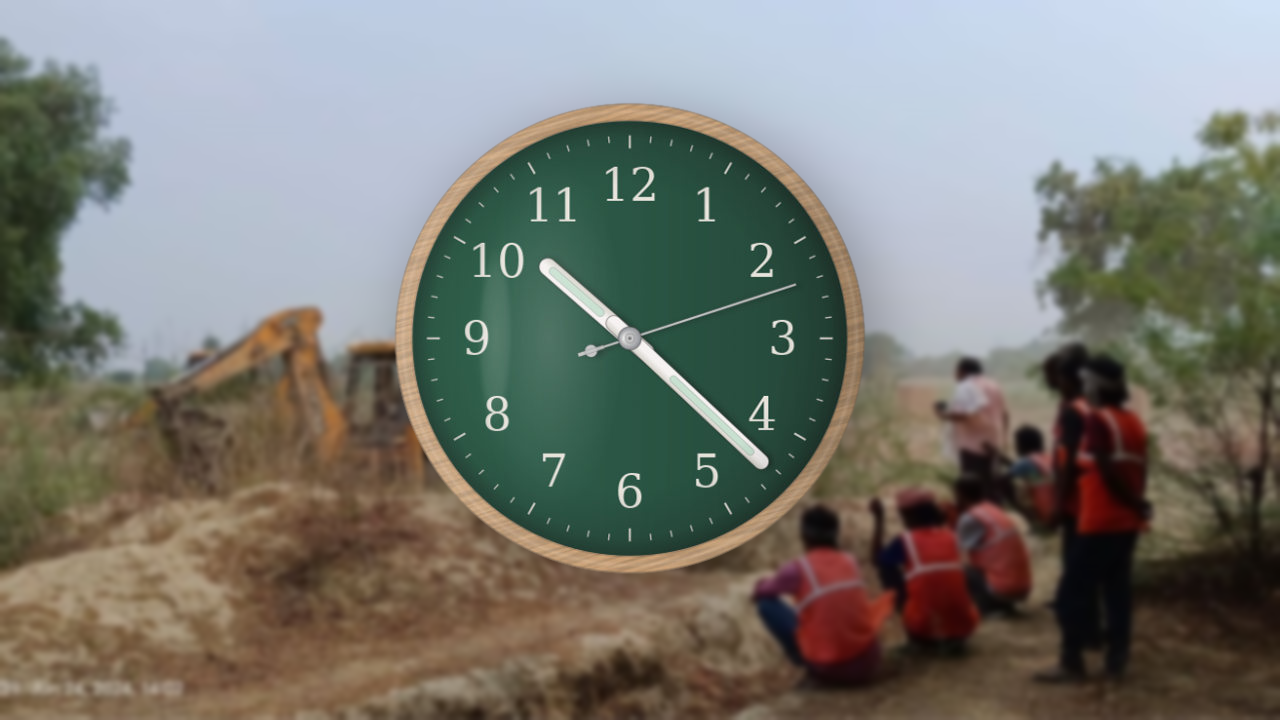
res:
10.22.12
